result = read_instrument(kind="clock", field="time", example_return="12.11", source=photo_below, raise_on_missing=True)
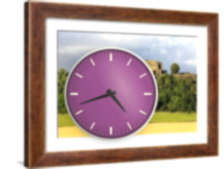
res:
4.42
